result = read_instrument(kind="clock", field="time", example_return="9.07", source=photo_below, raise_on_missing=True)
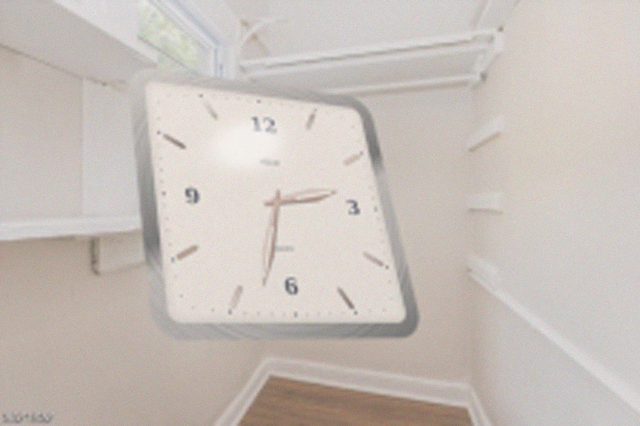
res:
2.33
